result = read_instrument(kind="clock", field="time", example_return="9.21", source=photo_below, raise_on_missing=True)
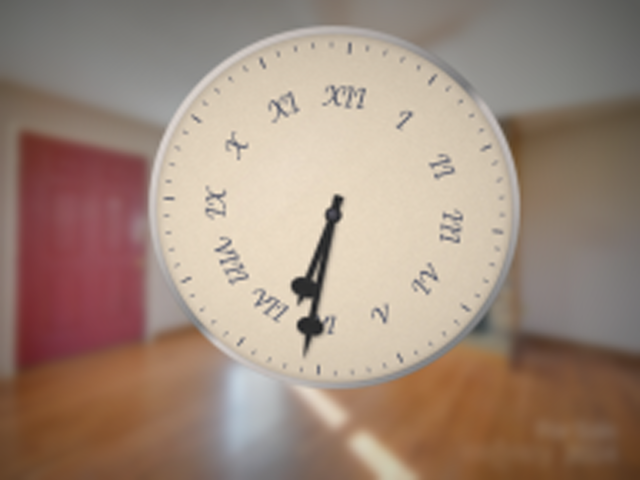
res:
6.31
